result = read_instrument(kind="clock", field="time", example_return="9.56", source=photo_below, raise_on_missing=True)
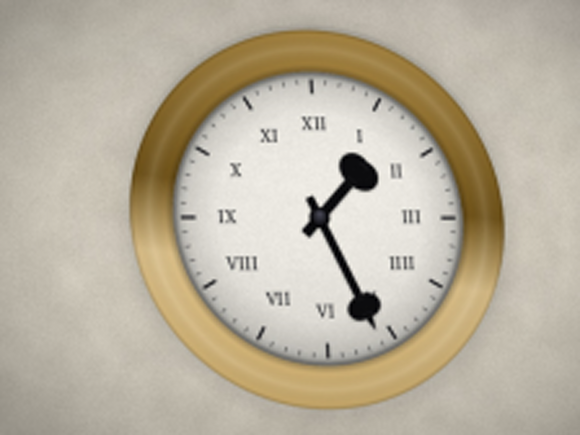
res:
1.26
